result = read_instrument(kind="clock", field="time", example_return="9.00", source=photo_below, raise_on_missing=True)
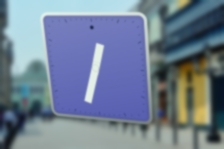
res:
12.33
